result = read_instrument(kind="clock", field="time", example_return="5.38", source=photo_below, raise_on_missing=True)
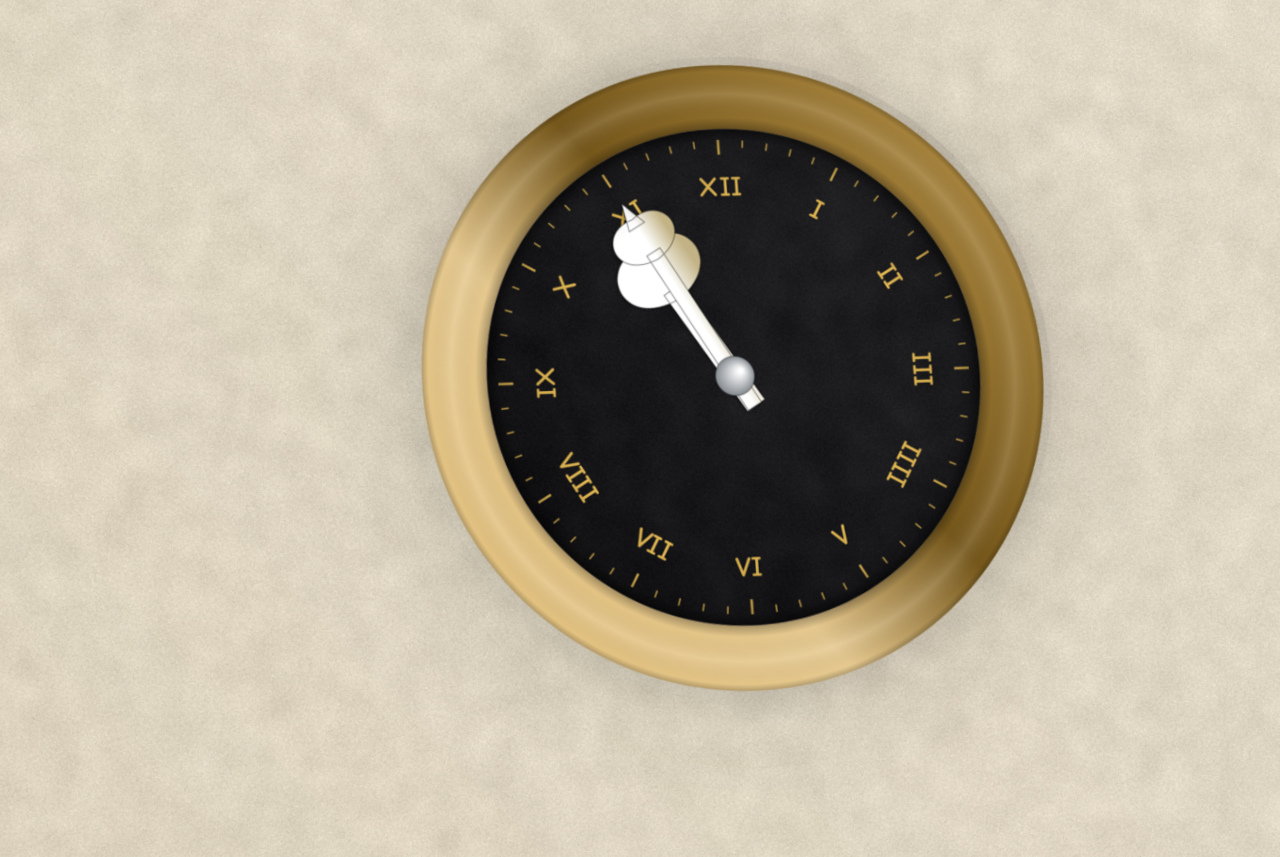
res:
10.55
